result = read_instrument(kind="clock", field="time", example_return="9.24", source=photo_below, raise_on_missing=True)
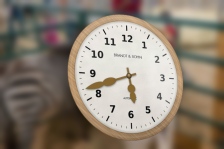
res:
5.42
